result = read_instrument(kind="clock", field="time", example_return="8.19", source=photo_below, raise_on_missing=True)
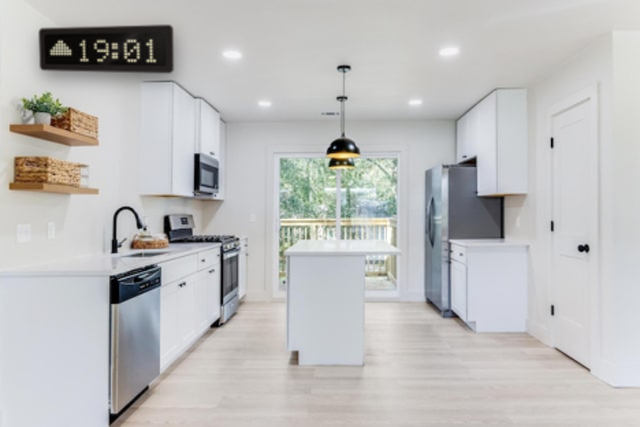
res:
19.01
